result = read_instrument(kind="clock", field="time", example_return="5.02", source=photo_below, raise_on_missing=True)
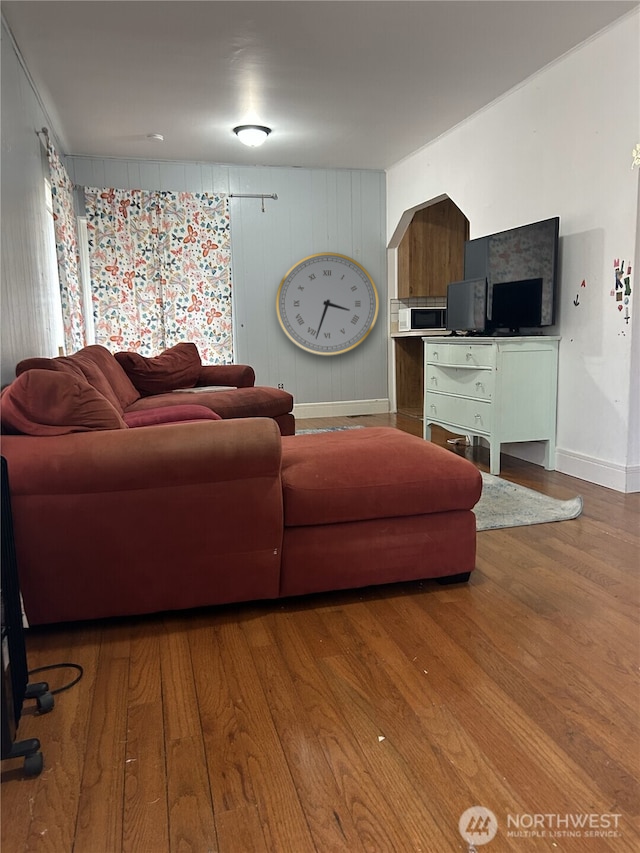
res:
3.33
